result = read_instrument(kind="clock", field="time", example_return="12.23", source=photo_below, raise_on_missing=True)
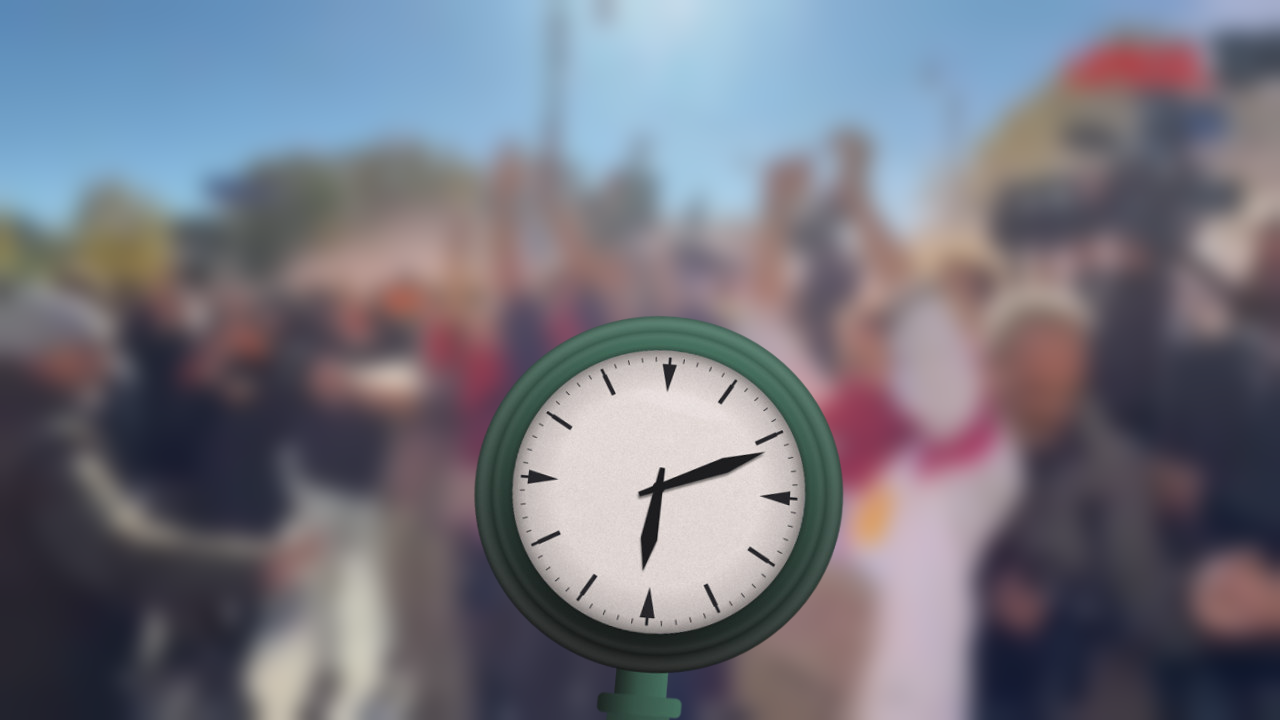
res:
6.11
